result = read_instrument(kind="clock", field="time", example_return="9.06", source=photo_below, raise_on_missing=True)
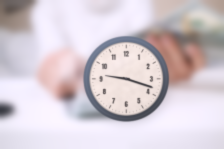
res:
9.18
